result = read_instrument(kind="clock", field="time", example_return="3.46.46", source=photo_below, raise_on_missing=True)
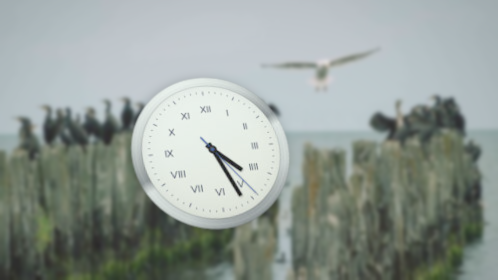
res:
4.26.24
